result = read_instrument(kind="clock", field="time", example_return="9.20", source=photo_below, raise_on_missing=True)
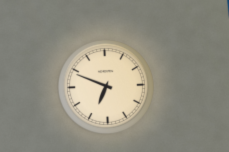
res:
6.49
